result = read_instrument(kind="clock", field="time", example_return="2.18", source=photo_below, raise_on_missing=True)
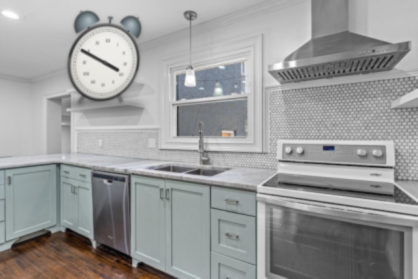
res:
3.49
